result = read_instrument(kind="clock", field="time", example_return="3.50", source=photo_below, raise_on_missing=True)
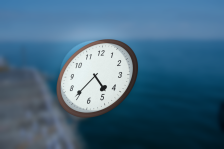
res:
4.36
